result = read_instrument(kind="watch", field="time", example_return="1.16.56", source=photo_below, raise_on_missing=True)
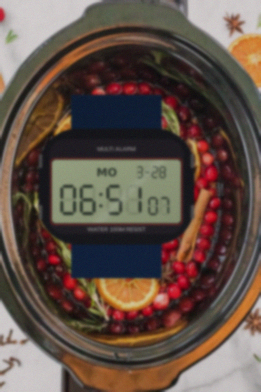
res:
6.51.07
